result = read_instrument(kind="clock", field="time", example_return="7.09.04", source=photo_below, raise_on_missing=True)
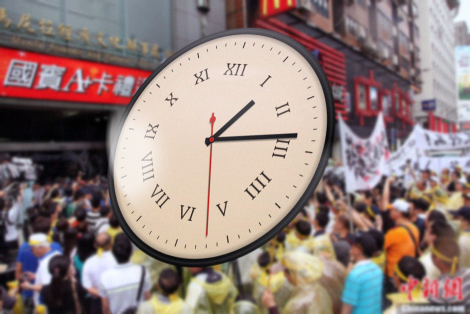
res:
1.13.27
